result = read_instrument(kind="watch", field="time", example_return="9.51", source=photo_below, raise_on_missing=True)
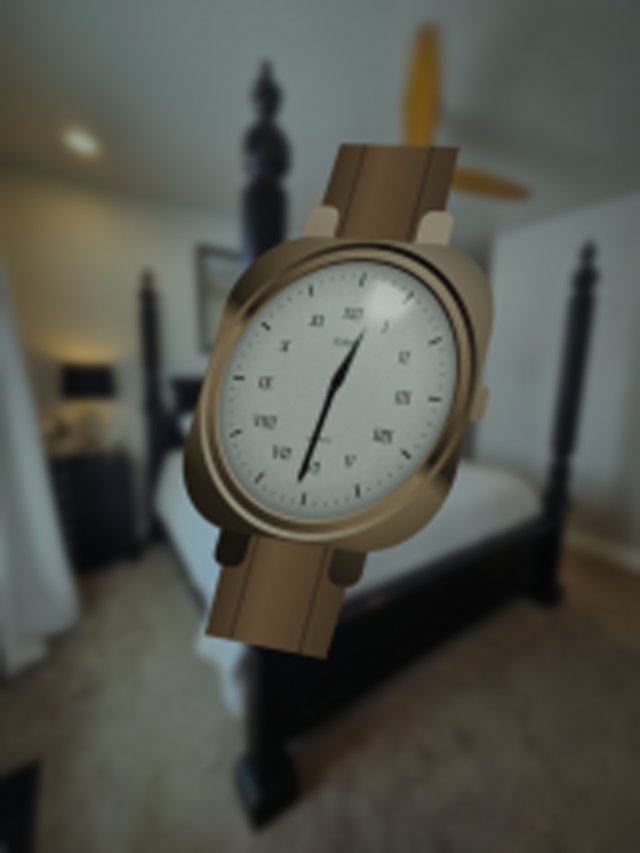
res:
12.31
